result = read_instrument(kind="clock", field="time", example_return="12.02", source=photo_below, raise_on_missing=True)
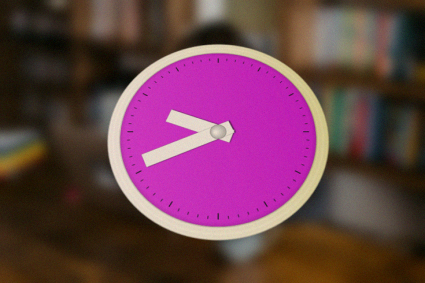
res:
9.41
